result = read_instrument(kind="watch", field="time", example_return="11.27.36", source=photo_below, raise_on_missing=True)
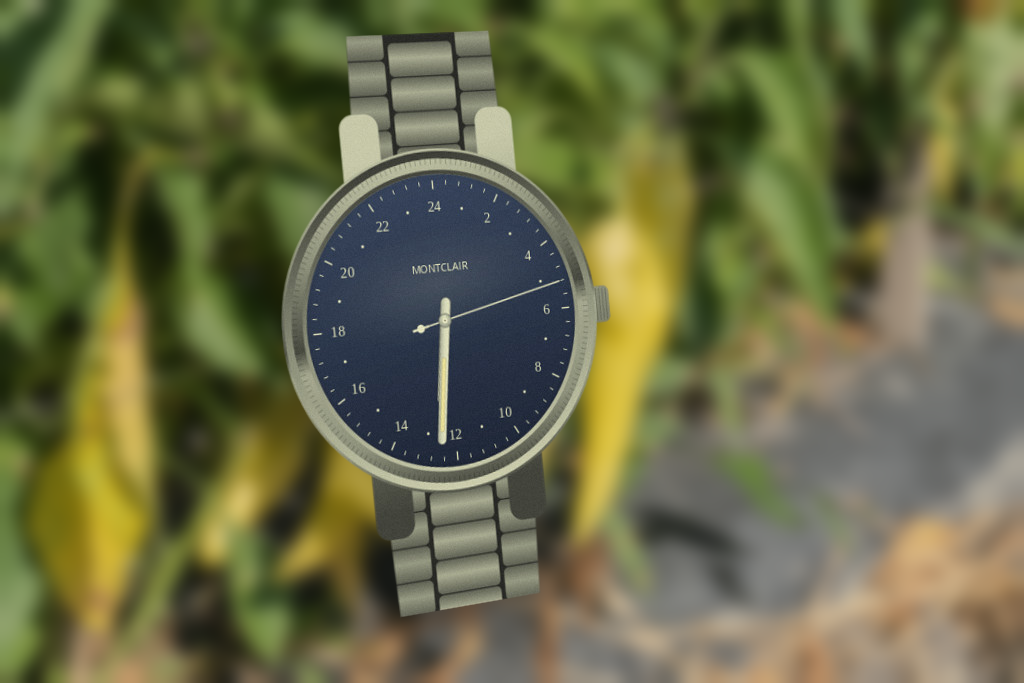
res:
12.31.13
